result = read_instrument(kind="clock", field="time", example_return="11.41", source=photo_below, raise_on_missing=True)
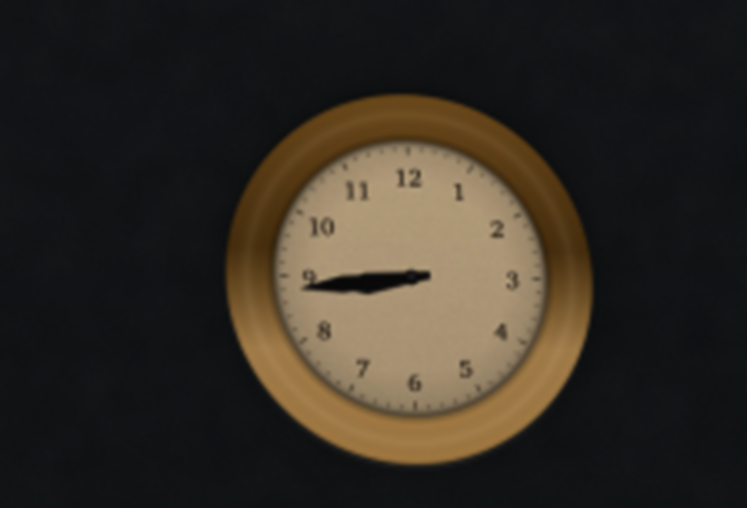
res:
8.44
